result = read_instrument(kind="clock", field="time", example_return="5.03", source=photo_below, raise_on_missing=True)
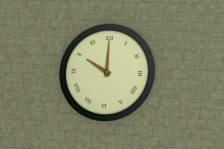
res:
10.00
